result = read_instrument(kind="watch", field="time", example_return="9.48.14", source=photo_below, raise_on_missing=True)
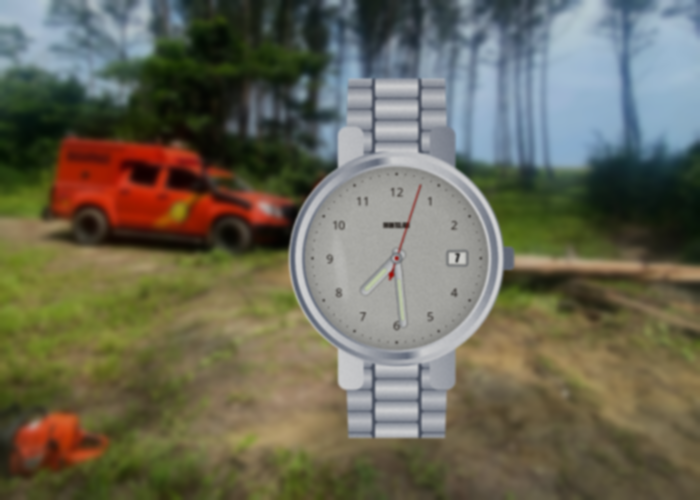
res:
7.29.03
